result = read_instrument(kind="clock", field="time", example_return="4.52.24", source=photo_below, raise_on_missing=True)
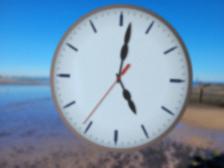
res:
5.01.36
